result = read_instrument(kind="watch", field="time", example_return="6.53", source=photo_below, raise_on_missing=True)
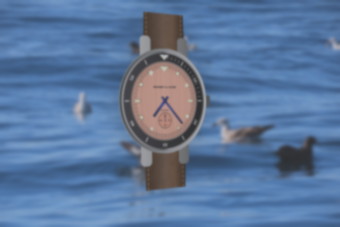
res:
7.23
